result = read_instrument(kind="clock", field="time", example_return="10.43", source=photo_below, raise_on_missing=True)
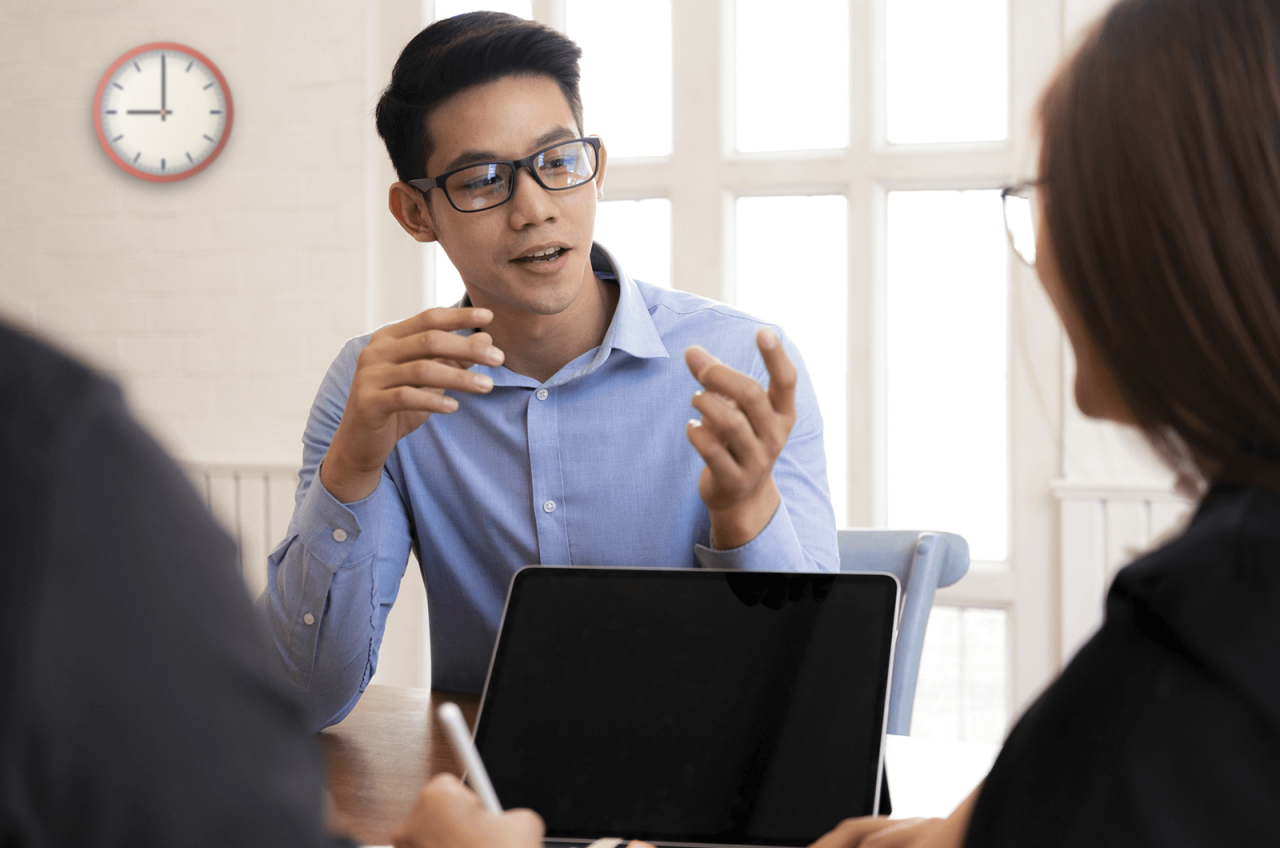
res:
9.00
